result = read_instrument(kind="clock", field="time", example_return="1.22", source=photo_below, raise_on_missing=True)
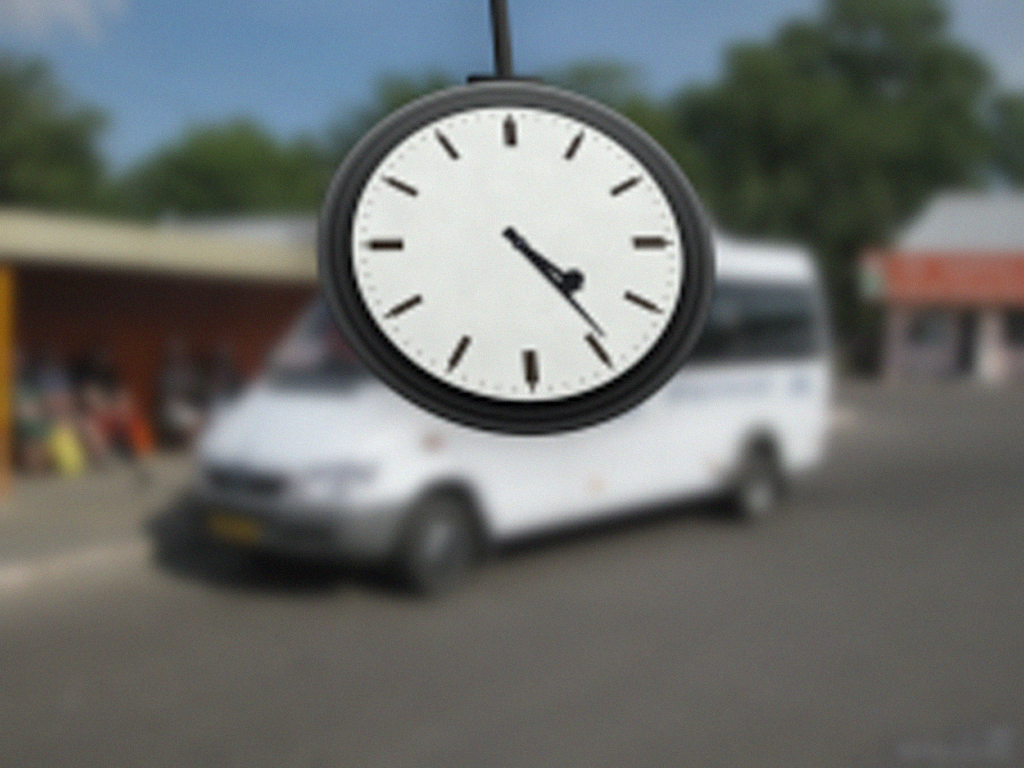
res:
4.24
